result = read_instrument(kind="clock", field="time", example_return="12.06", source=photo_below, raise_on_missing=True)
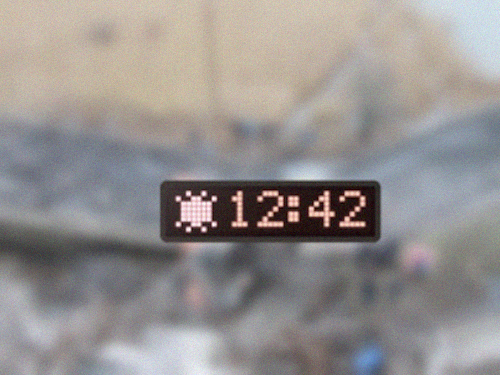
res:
12.42
